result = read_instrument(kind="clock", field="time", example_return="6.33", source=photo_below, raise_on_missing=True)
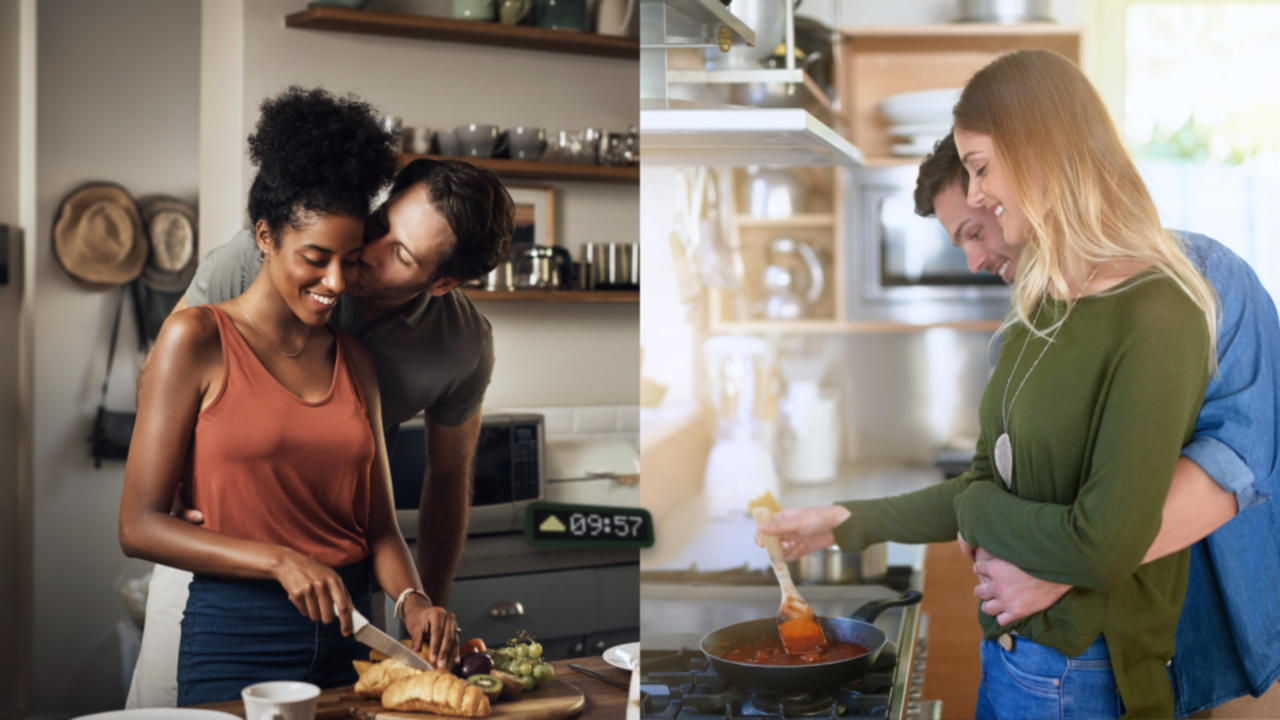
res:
9.57
